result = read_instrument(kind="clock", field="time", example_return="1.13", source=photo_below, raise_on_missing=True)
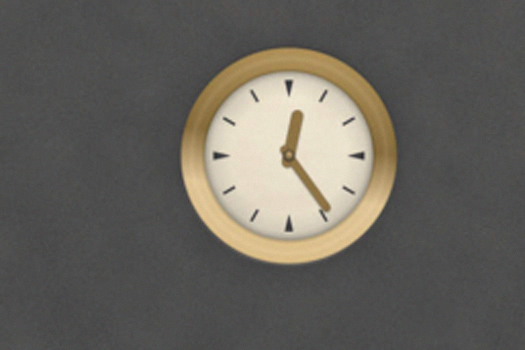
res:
12.24
